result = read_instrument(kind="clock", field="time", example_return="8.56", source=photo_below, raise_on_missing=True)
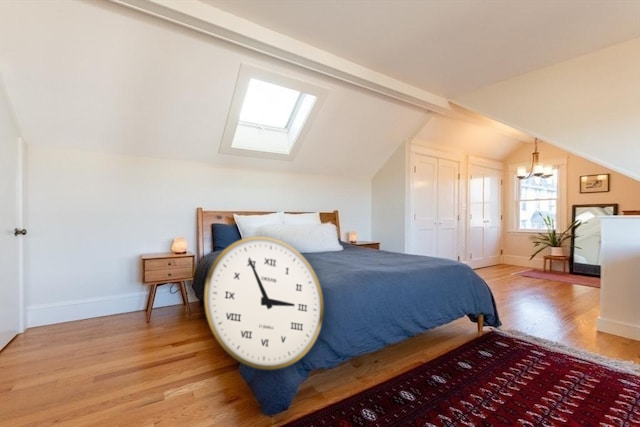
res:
2.55
